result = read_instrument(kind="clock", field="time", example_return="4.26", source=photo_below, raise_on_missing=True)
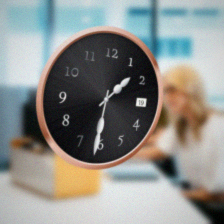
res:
1.31
